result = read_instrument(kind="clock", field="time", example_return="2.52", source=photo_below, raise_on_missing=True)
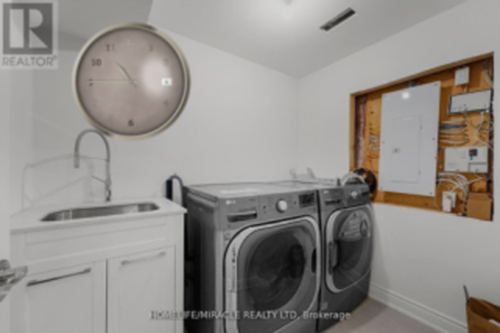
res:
10.45
